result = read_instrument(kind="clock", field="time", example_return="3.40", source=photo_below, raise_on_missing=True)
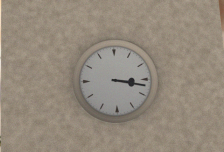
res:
3.17
